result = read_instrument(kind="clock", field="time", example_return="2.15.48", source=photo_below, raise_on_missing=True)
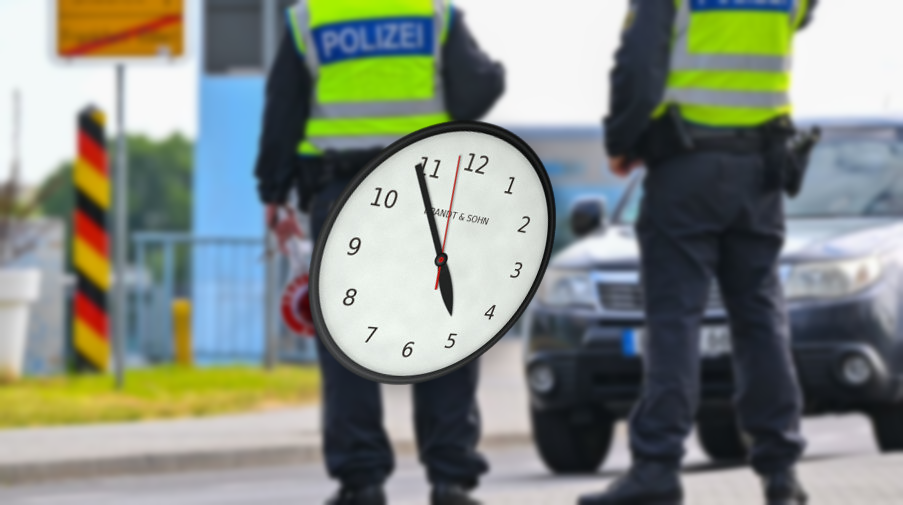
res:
4.53.58
